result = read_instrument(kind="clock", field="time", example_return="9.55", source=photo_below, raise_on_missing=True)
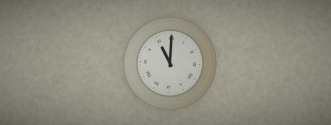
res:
11.00
